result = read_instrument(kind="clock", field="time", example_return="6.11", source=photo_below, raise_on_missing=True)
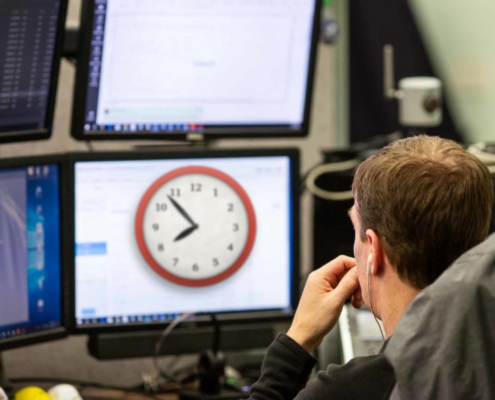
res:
7.53
